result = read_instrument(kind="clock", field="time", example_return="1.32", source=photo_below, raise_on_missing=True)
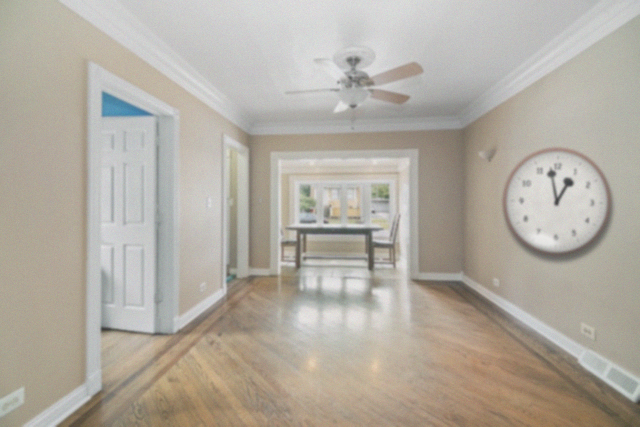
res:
12.58
